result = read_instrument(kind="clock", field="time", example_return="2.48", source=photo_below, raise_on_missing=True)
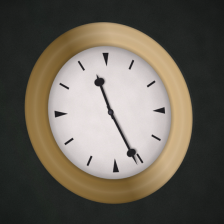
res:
11.26
